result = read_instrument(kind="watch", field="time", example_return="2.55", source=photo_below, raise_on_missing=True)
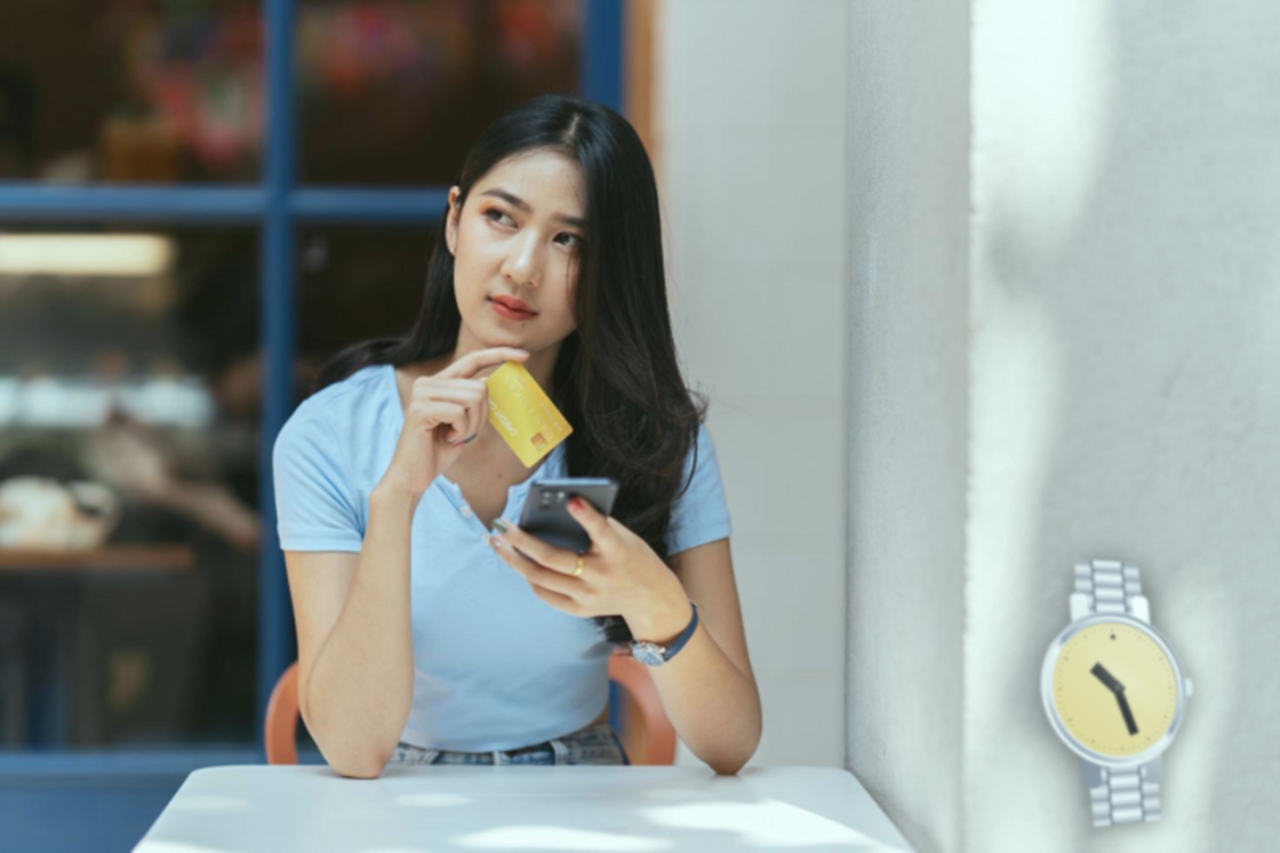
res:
10.27
